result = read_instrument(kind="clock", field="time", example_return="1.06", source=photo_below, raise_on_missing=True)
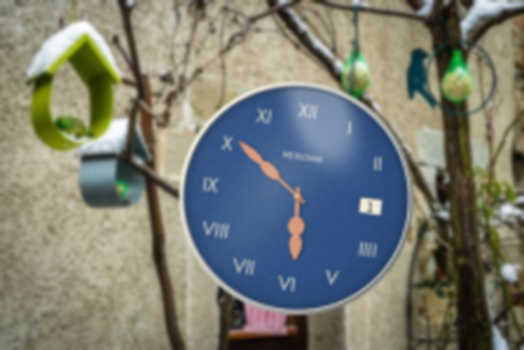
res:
5.51
